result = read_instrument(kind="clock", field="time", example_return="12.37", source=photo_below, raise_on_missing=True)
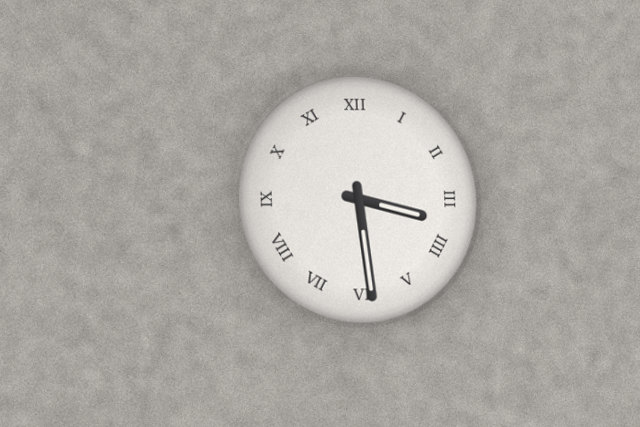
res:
3.29
